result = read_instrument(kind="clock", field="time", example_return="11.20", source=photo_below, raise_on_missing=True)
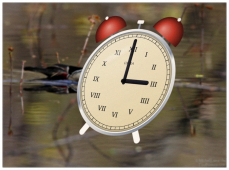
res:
3.00
